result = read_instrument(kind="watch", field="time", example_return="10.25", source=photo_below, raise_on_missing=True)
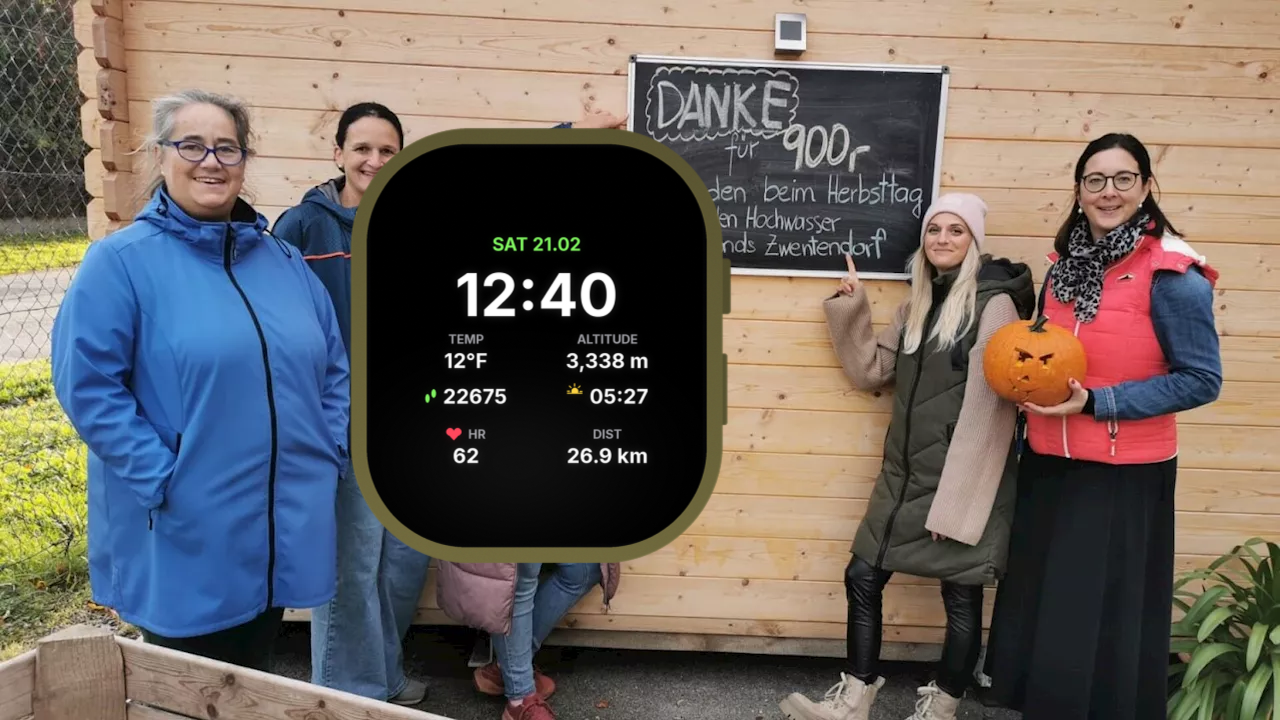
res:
12.40
